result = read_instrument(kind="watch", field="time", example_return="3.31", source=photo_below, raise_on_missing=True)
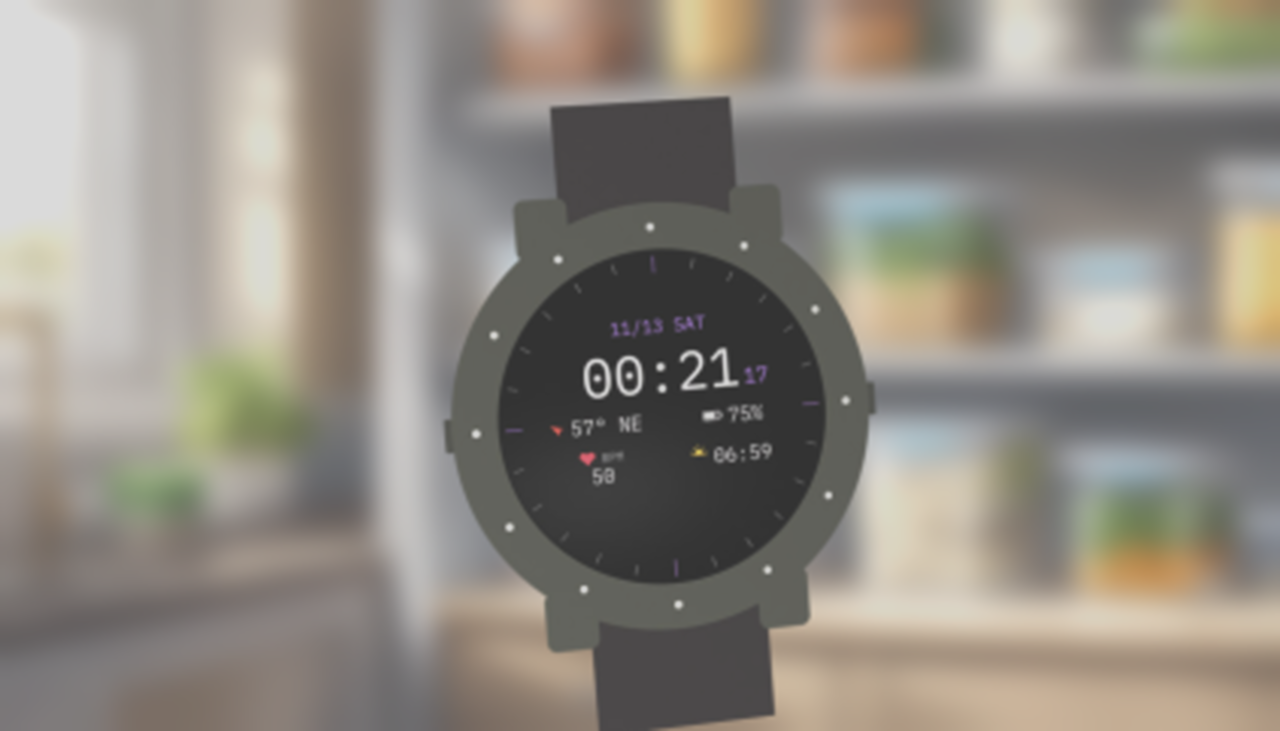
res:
0.21
